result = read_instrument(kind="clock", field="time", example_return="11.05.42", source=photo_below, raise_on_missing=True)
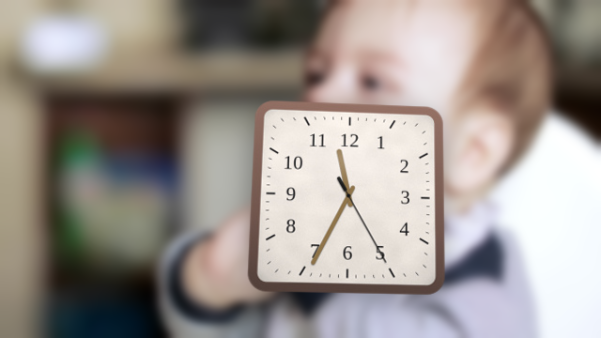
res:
11.34.25
